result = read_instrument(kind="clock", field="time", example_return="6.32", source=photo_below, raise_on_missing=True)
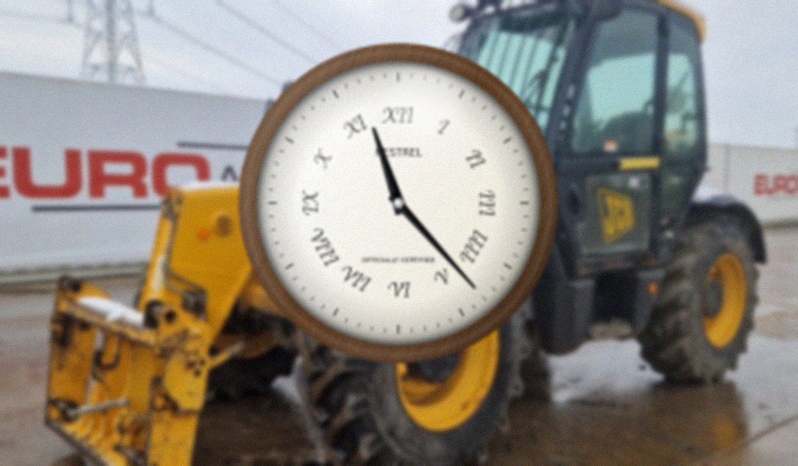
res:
11.23
